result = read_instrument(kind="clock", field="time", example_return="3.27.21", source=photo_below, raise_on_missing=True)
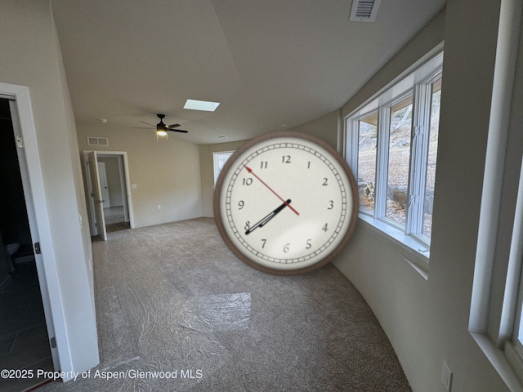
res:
7.38.52
